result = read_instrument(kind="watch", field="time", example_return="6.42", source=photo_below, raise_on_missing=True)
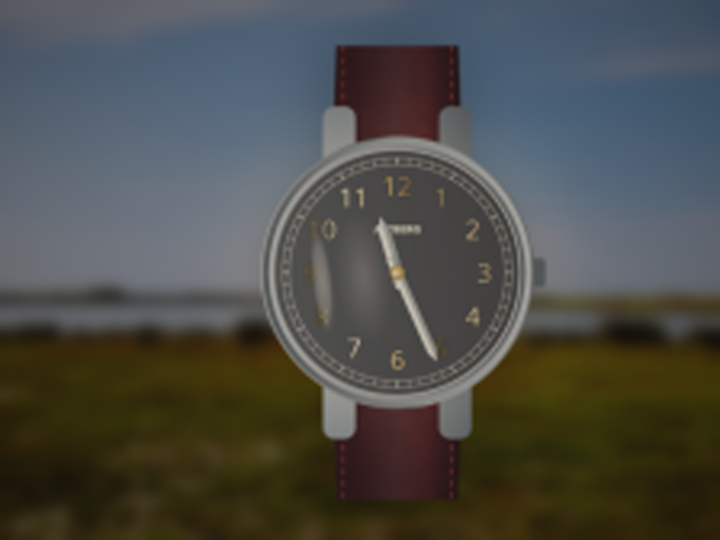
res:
11.26
